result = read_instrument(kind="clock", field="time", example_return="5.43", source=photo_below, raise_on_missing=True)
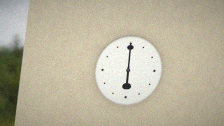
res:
6.00
